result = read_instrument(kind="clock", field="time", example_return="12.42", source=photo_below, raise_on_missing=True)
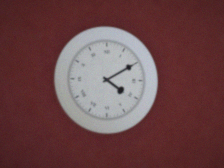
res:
4.10
